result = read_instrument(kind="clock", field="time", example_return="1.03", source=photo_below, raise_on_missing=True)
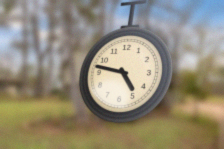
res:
4.47
